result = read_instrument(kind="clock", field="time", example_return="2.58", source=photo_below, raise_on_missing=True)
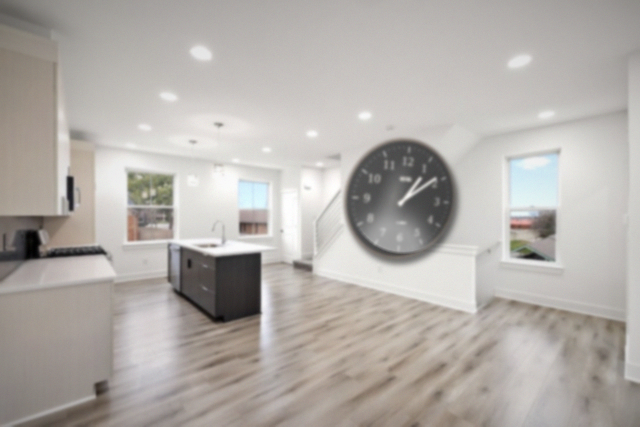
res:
1.09
